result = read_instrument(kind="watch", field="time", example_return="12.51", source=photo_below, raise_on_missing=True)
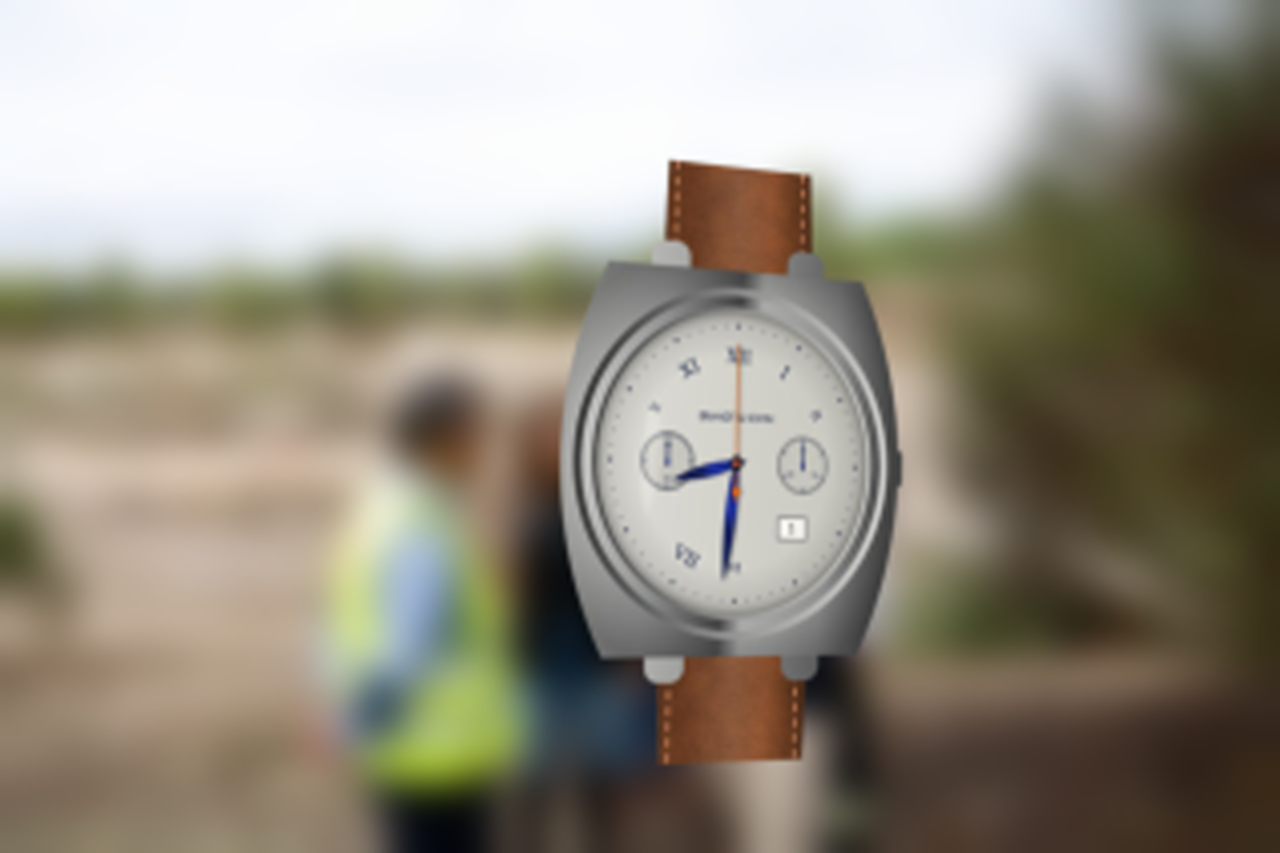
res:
8.31
